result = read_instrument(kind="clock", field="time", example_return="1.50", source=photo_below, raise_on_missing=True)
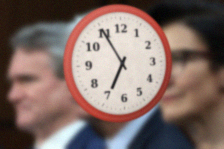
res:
6.55
